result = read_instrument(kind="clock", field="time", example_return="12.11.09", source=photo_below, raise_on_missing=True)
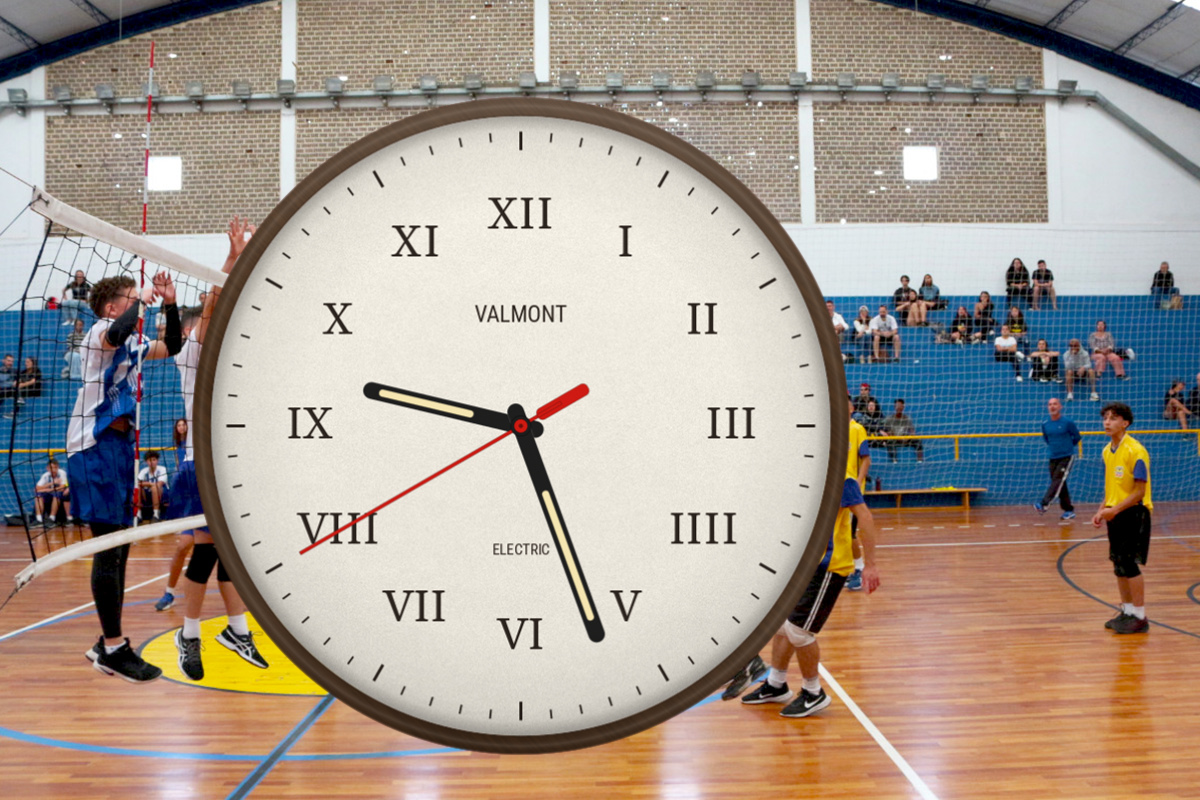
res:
9.26.40
